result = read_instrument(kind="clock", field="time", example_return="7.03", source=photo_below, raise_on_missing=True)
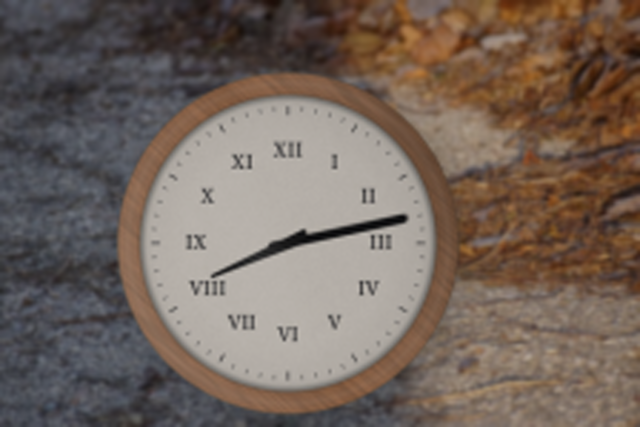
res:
8.13
